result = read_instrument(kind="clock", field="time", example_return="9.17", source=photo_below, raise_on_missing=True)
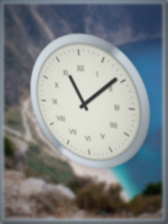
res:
11.09
